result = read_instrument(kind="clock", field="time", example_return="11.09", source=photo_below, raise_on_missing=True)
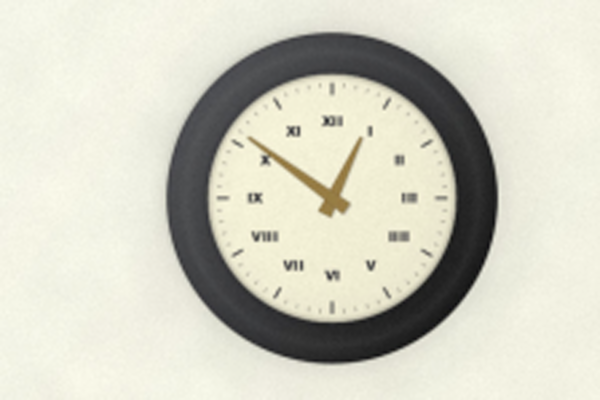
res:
12.51
